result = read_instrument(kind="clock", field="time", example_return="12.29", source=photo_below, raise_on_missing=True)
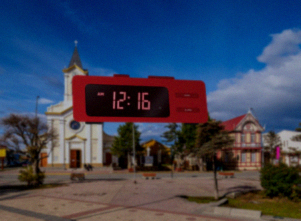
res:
12.16
